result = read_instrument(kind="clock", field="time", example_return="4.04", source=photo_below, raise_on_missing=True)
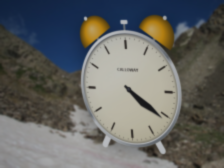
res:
4.21
